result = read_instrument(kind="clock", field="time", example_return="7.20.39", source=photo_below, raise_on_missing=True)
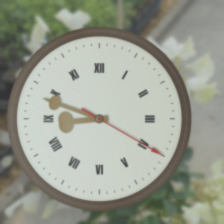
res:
8.48.20
